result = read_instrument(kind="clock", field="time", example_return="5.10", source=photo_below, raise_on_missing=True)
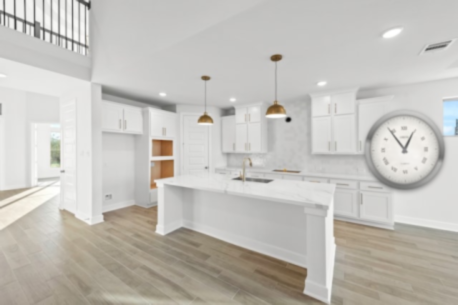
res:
12.54
